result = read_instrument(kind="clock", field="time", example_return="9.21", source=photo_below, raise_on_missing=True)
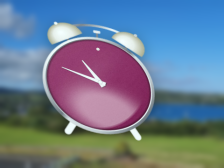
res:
10.48
